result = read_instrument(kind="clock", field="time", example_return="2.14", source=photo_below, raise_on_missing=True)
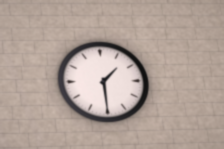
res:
1.30
